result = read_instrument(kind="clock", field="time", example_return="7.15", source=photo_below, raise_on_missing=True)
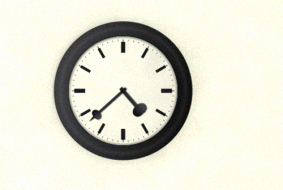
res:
4.38
